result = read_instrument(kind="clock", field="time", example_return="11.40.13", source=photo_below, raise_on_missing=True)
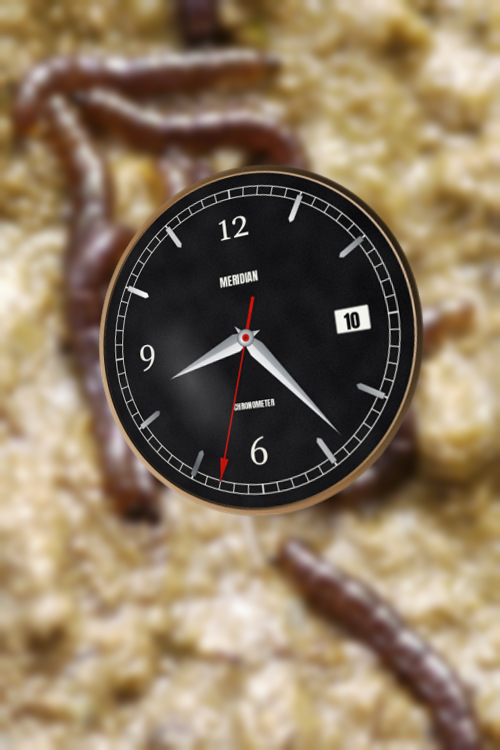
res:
8.23.33
